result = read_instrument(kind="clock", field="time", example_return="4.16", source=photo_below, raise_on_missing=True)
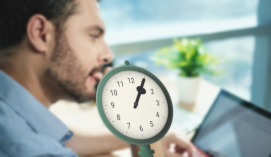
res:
1.05
